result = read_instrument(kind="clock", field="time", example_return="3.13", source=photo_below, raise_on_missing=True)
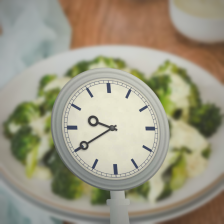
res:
9.40
